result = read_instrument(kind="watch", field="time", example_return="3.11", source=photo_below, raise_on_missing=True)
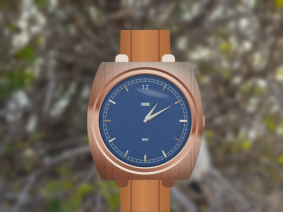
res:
1.10
